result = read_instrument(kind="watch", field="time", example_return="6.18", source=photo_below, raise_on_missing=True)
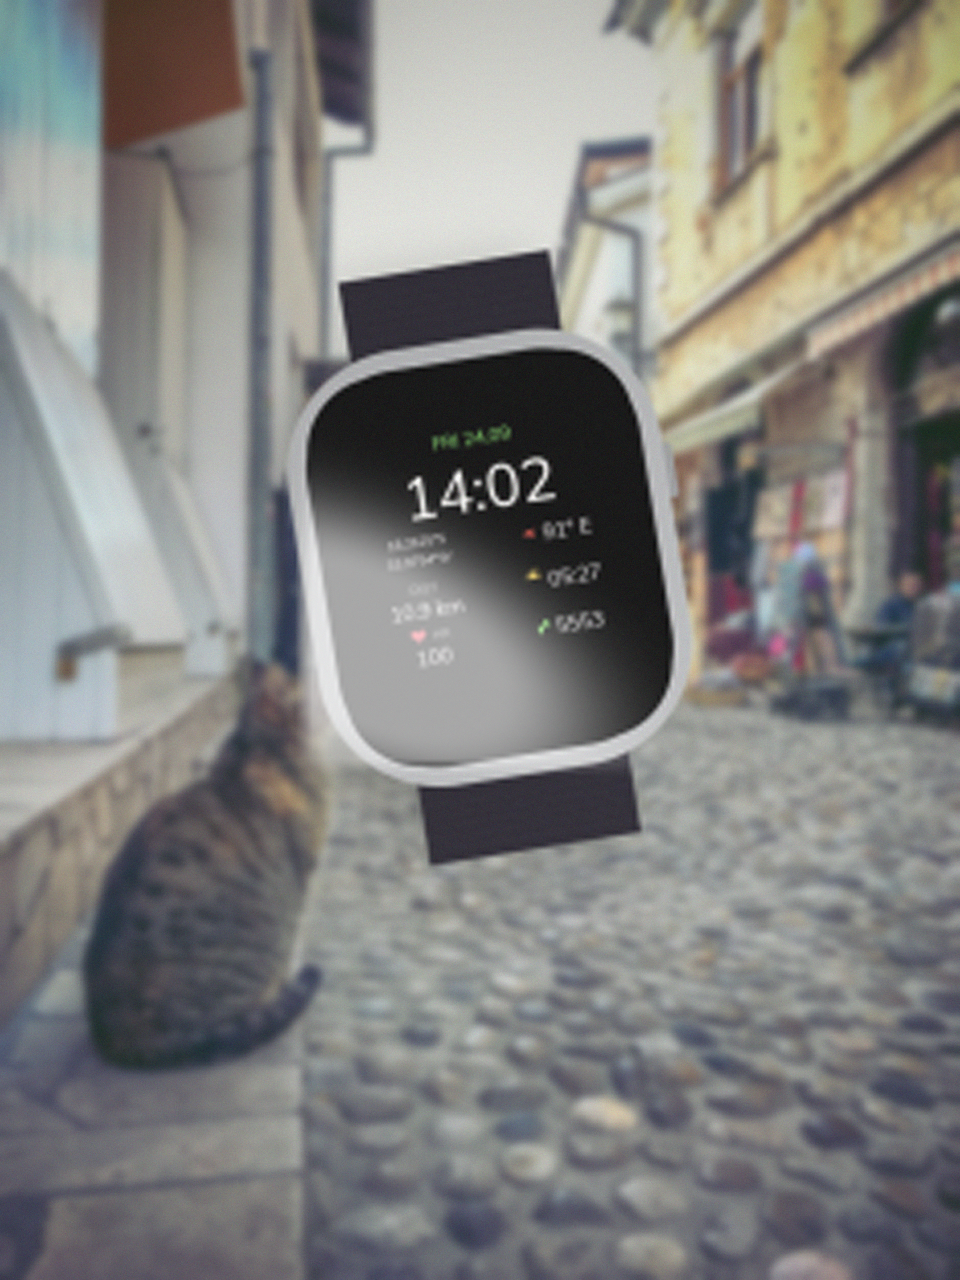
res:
14.02
